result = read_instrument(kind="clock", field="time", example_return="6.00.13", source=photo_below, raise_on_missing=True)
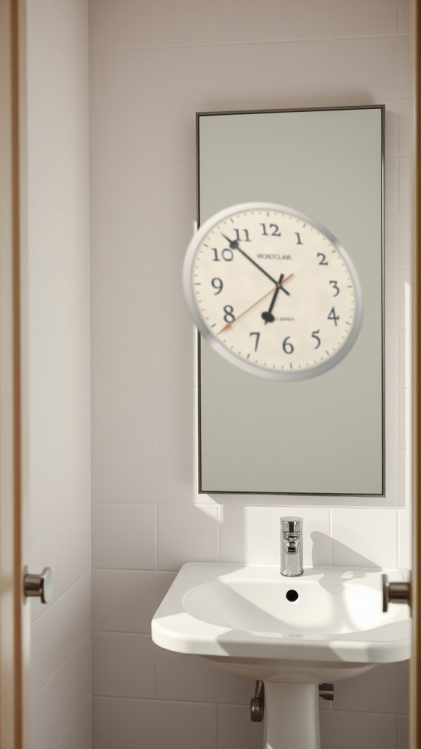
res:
6.52.39
